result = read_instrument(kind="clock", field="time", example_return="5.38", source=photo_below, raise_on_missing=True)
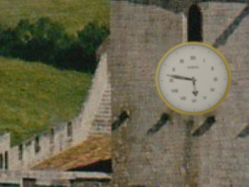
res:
5.47
